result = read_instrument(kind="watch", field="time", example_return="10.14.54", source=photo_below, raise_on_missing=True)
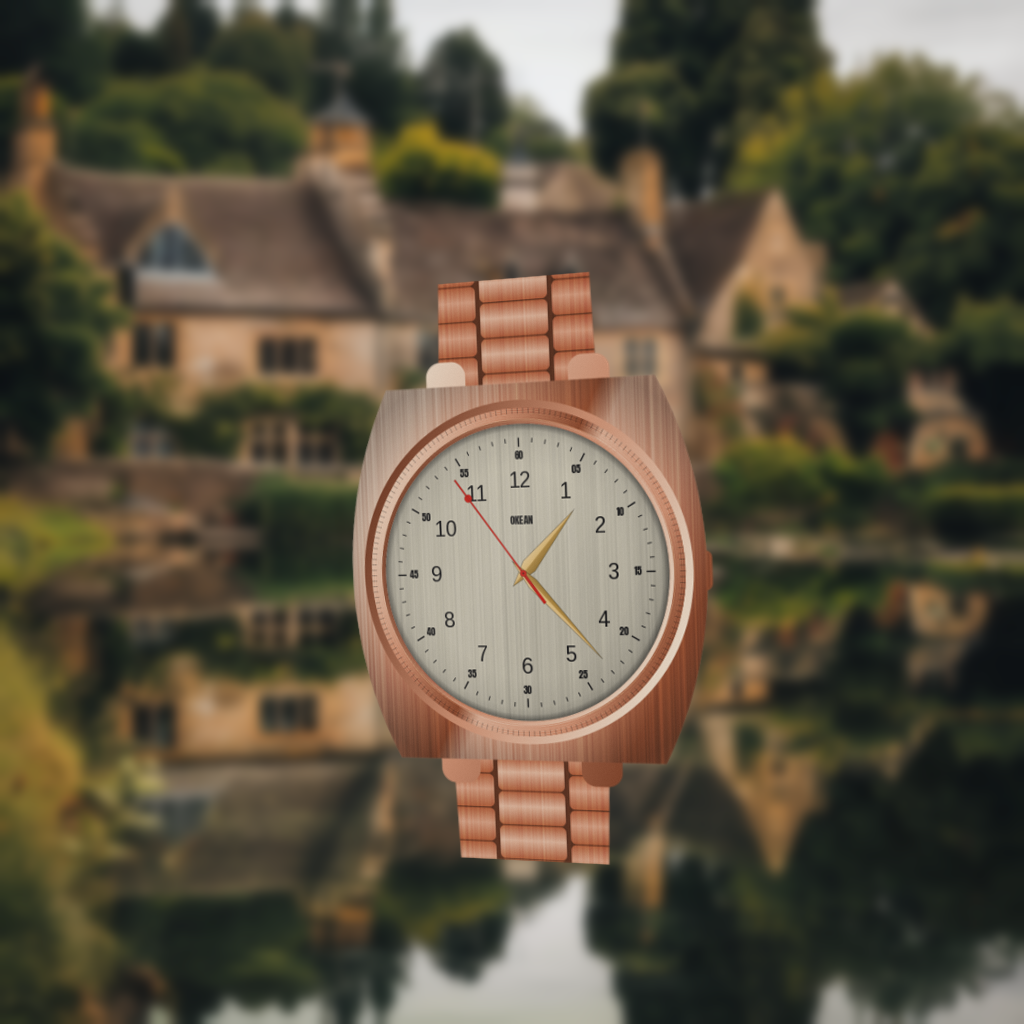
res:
1.22.54
